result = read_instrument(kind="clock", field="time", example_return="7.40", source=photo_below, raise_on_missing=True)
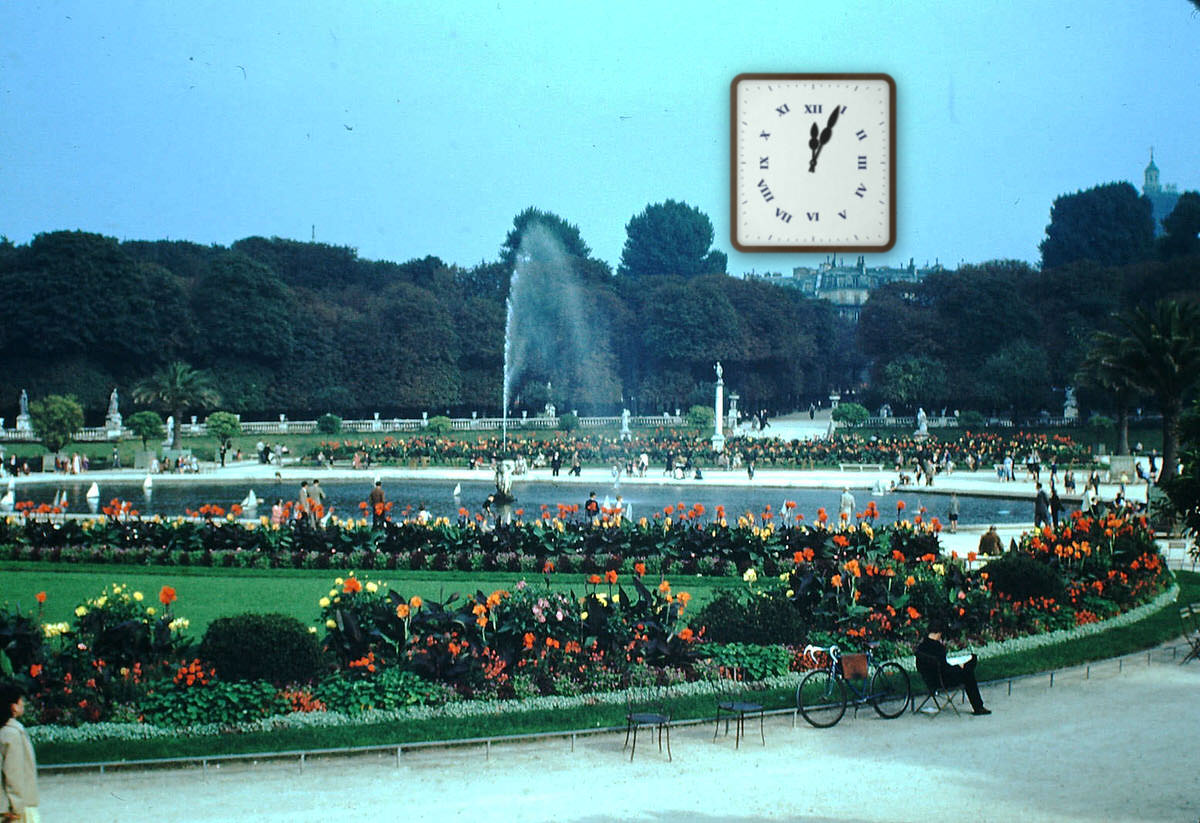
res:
12.04
